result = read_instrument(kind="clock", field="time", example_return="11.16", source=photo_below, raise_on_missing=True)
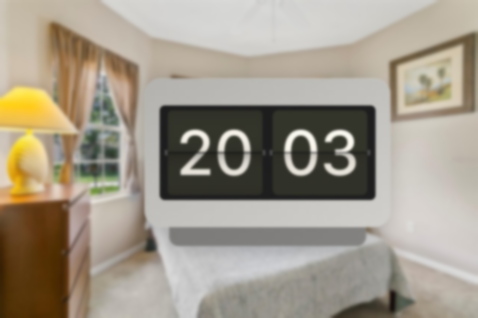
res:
20.03
